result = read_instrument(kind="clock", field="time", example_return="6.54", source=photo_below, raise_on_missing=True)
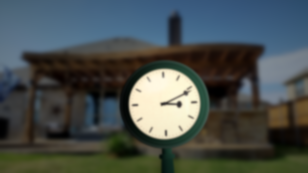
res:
3.11
